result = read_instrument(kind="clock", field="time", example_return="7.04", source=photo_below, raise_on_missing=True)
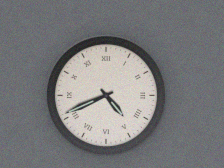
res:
4.41
